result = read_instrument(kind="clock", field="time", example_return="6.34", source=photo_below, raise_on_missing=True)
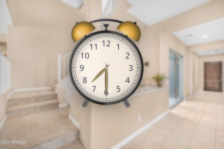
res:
7.30
